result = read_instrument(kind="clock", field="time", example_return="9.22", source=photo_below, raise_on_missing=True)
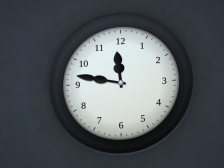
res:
11.47
